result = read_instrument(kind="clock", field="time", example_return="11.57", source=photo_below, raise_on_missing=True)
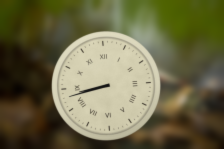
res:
8.43
